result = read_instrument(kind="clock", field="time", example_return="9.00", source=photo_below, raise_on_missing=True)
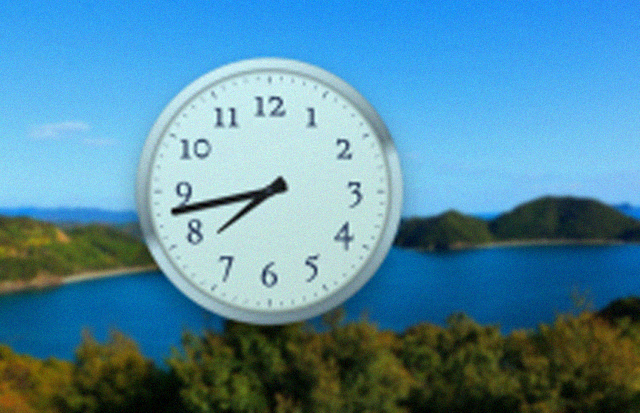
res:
7.43
